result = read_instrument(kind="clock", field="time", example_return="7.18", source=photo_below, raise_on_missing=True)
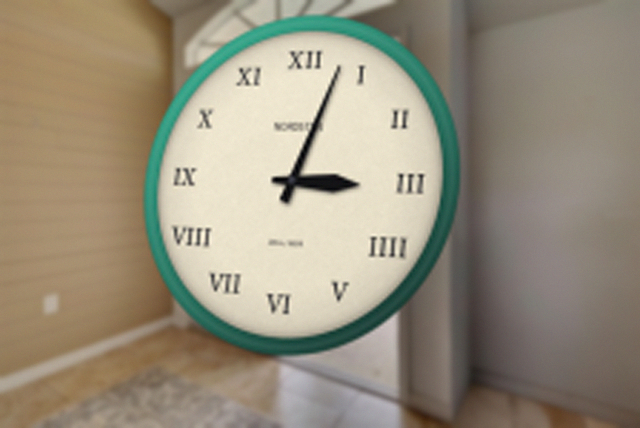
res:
3.03
